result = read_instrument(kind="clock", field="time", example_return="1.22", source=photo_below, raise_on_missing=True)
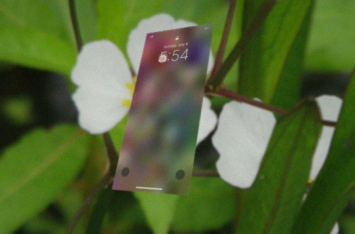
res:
5.54
